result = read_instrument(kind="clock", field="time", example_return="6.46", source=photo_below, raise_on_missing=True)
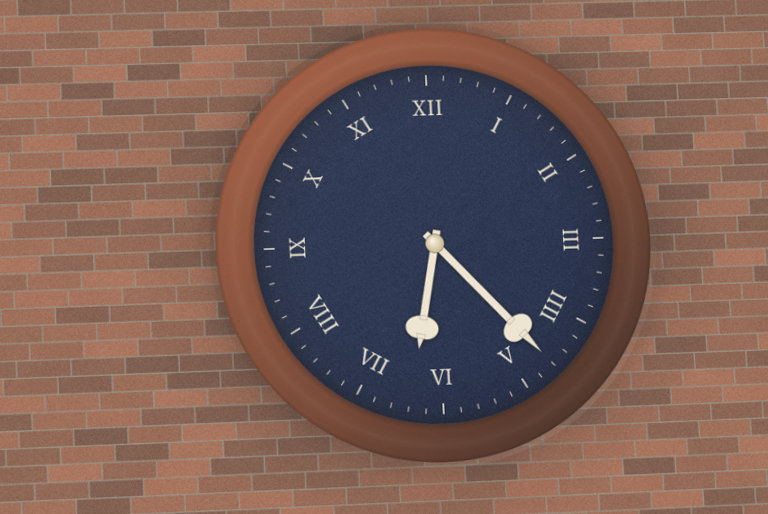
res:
6.23
